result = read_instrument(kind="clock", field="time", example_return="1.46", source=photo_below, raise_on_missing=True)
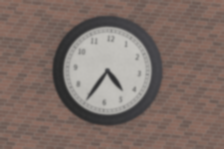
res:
4.35
